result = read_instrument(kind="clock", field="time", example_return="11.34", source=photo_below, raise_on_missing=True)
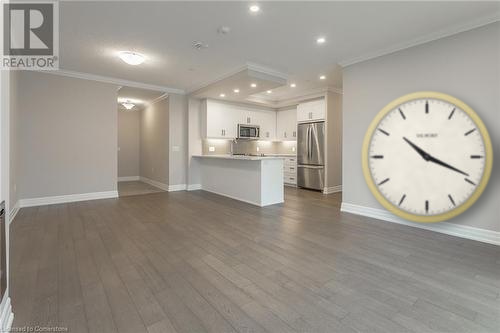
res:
10.19
